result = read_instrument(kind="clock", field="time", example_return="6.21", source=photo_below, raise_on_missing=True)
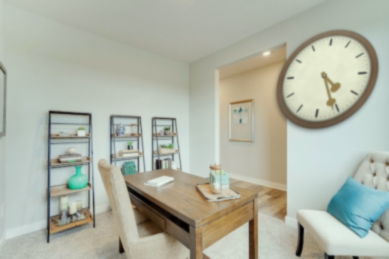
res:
4.26
